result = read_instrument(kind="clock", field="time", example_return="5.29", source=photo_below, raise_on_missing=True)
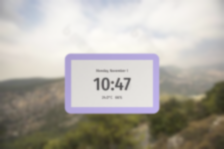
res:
10.47
